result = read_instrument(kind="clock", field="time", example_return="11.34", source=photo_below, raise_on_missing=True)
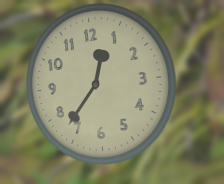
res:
12.37
